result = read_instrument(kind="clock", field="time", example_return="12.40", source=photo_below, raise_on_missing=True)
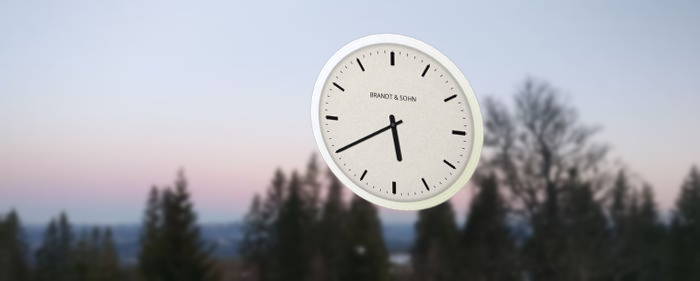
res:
5.40
